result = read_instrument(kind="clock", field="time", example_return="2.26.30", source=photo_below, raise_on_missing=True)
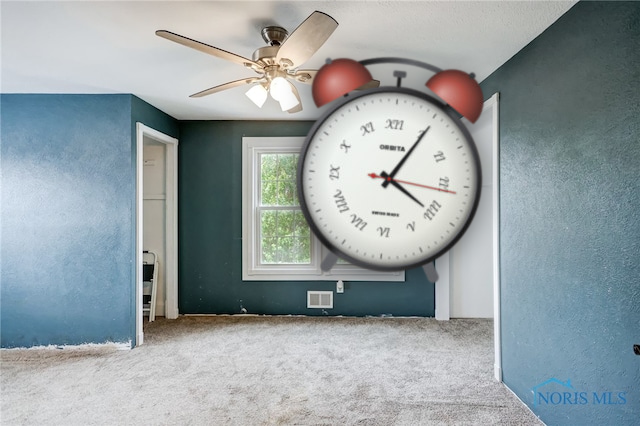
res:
4.05.16
